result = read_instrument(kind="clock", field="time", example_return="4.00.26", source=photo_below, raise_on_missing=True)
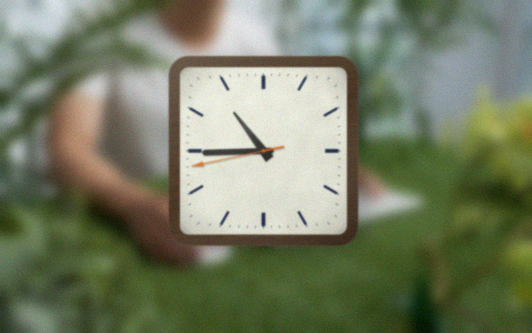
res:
10.44.43
